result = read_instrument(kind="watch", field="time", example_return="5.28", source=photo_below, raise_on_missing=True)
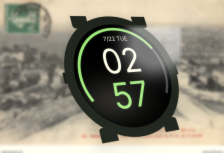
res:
2.57
